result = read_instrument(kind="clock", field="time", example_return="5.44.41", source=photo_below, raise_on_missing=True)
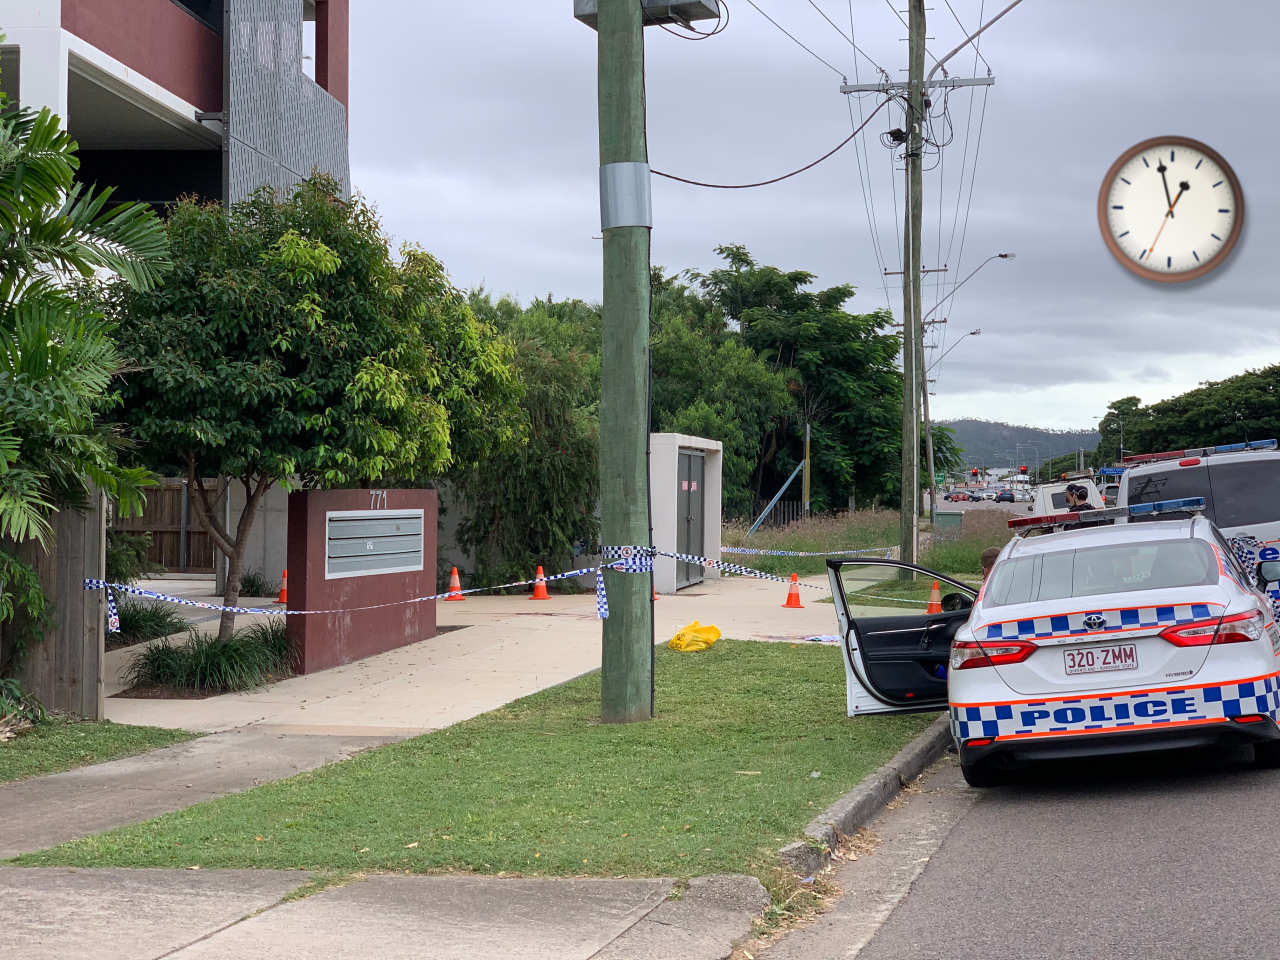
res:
12.57.34
